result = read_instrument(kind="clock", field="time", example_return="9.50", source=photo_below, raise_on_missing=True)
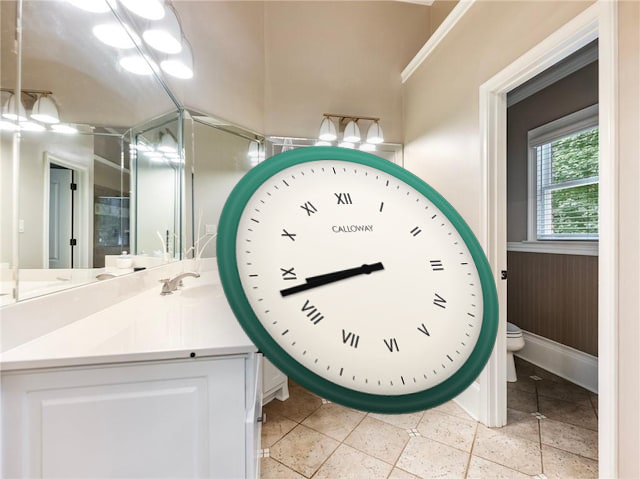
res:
8.43
